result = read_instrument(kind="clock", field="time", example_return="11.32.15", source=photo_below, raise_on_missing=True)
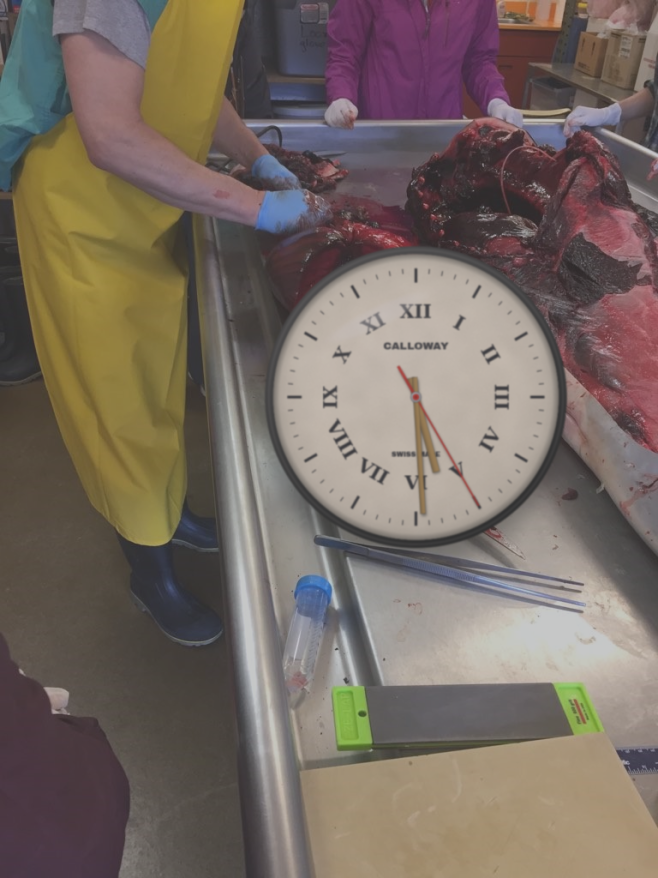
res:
5.29.25
